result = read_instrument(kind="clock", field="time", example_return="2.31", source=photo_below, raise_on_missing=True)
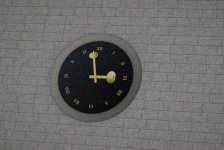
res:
2.58
